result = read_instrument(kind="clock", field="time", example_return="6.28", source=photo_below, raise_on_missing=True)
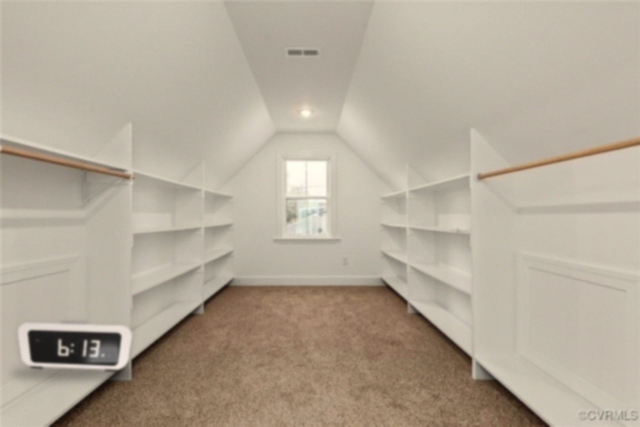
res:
6.13
